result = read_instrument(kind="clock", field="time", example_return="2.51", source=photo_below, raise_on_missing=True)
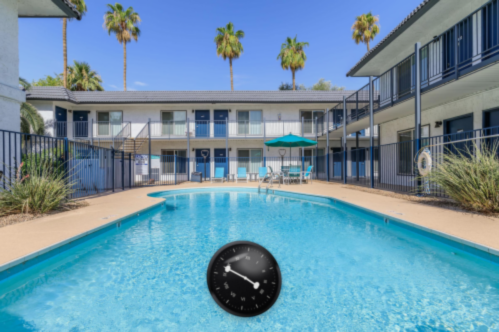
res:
3.48
